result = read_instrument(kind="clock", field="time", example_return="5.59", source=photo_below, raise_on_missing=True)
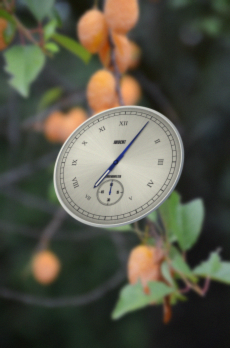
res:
7.05
